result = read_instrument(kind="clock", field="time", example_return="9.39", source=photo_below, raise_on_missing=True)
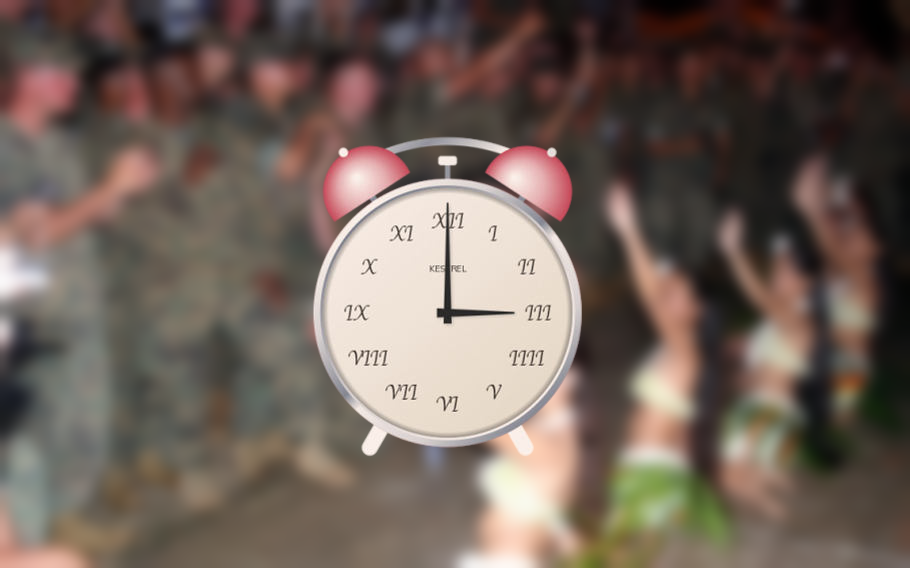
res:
3.00
